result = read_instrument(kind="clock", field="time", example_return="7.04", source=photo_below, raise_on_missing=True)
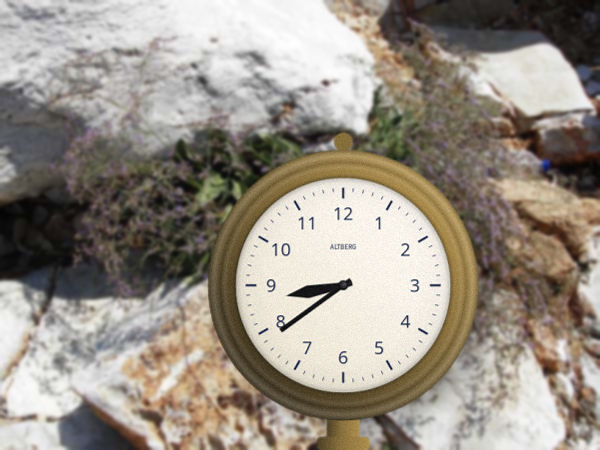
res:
8.39
